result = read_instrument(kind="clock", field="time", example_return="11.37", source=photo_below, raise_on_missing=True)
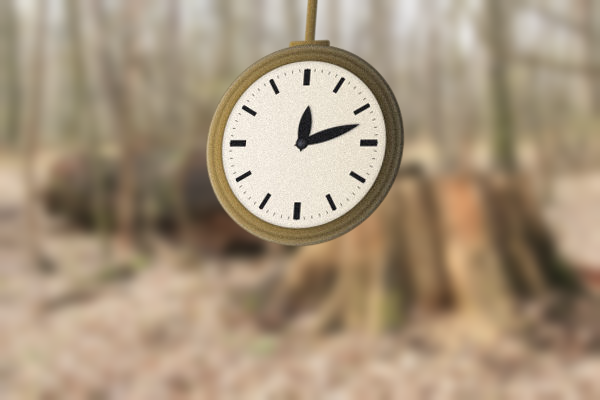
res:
12.12
